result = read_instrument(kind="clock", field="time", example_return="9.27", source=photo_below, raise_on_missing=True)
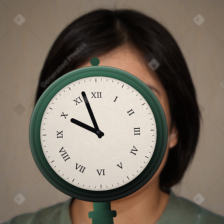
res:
9.57
